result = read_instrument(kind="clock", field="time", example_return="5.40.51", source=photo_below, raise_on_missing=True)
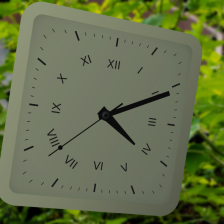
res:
4.10.38
